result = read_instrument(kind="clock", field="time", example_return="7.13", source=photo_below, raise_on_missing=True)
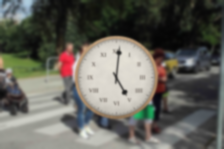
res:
5.01
